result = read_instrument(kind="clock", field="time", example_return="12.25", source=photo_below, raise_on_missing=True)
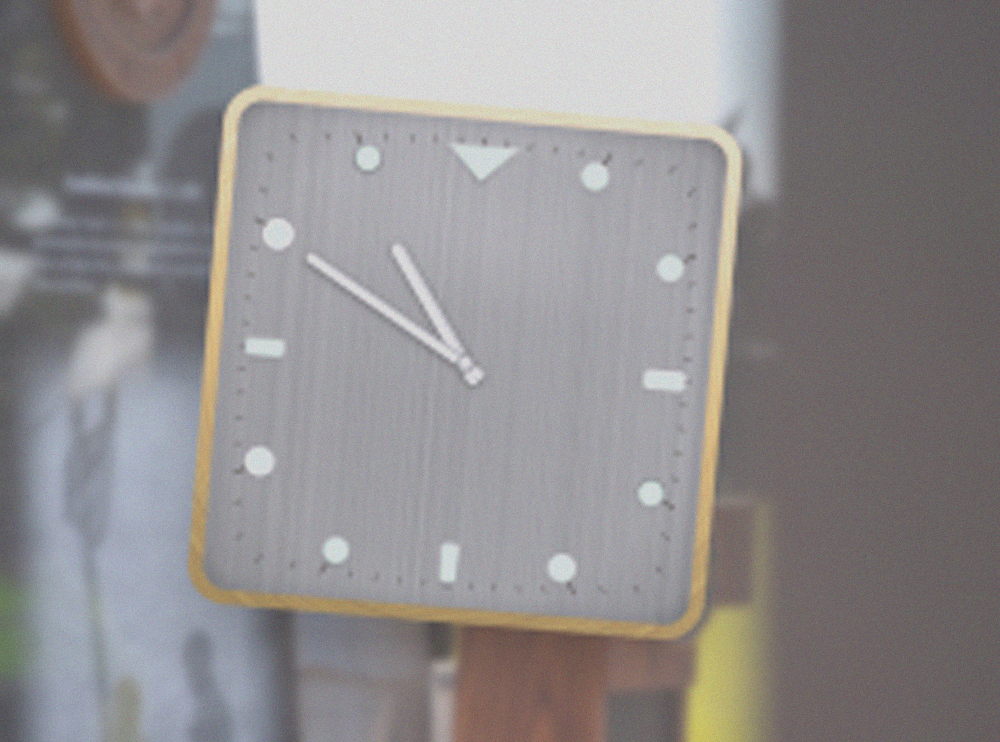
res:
10.50
